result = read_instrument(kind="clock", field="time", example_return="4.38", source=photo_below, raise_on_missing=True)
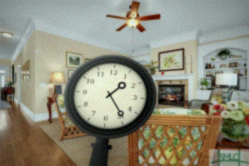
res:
1.24
